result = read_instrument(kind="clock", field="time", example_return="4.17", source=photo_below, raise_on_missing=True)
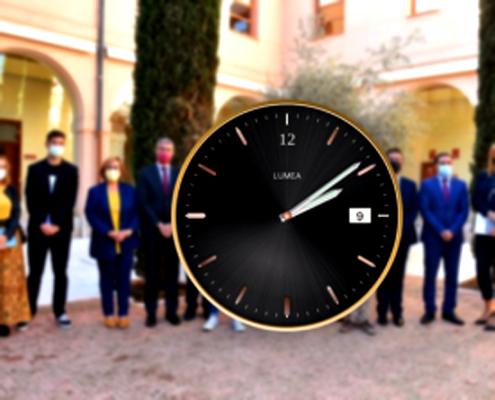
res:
2.09
